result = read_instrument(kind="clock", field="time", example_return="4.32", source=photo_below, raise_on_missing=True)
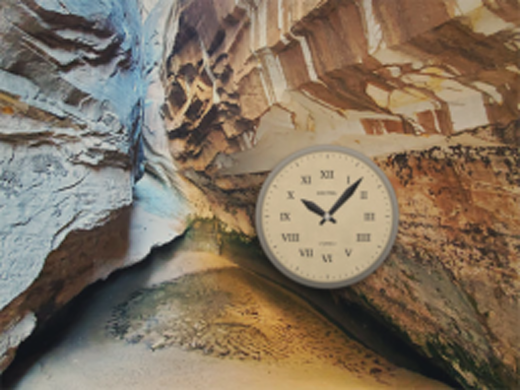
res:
10.07
